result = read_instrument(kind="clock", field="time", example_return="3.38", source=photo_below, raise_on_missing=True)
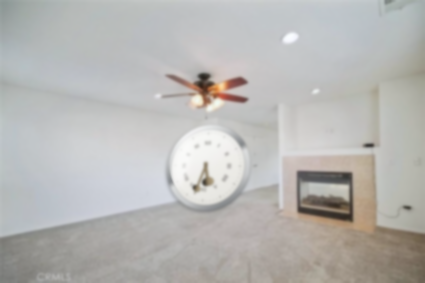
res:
5.33
